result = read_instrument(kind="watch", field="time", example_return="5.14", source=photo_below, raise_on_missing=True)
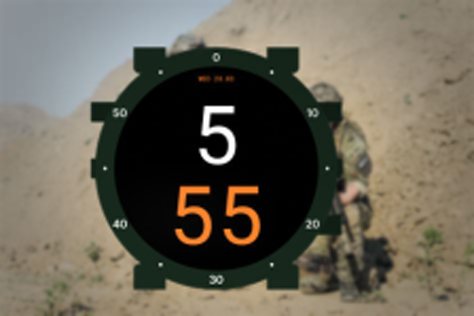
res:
5.55
